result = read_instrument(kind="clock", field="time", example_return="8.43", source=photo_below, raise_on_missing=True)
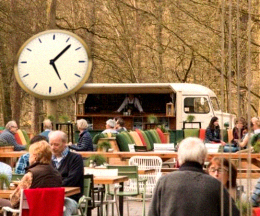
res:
5.07
